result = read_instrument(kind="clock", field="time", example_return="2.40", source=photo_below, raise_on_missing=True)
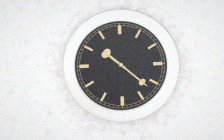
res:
10.22
